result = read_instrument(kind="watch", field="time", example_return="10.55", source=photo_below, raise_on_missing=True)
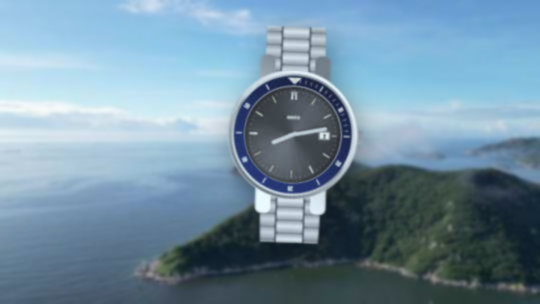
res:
8.13
